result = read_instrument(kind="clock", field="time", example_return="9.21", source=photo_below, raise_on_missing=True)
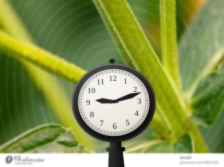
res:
9.12
